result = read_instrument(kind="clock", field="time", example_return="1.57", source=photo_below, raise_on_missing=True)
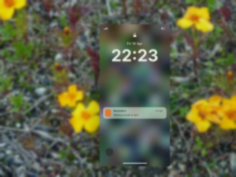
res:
22.23
